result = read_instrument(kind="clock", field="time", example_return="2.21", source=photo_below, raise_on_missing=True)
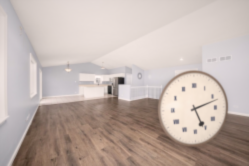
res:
5.12
